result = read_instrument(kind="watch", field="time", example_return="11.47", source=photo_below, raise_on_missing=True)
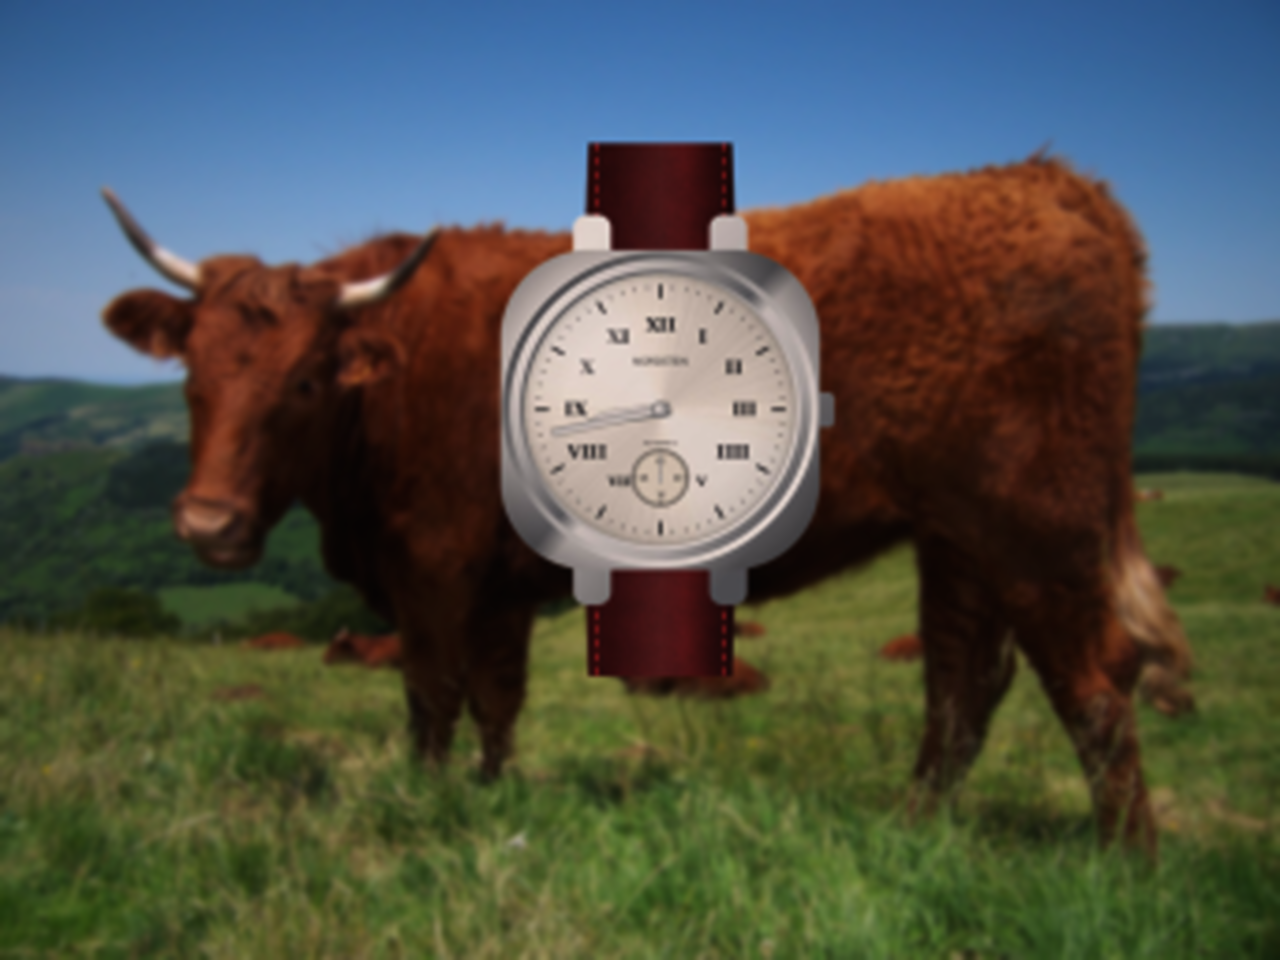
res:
8.43
